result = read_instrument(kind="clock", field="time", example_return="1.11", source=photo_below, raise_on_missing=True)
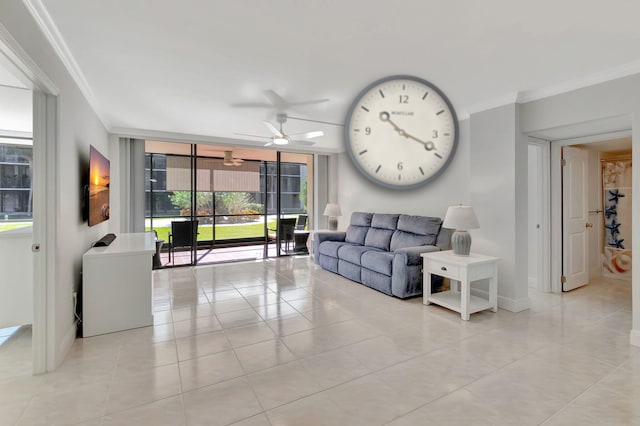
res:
10.19
